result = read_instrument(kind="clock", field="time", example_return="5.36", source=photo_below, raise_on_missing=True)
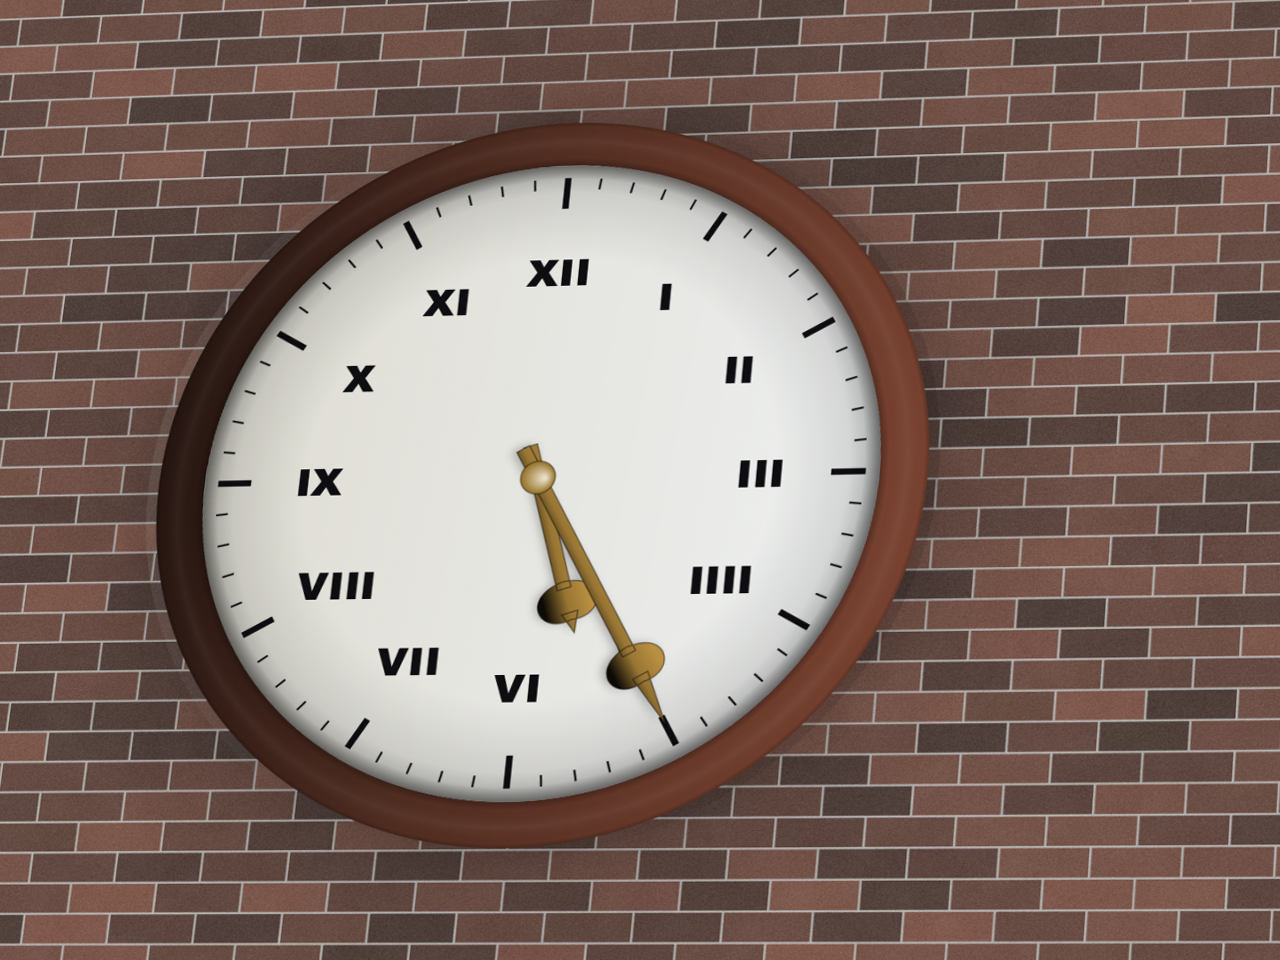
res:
5.25
